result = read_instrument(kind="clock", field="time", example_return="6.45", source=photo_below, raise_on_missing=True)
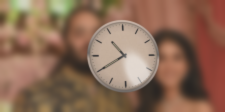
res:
10.40
